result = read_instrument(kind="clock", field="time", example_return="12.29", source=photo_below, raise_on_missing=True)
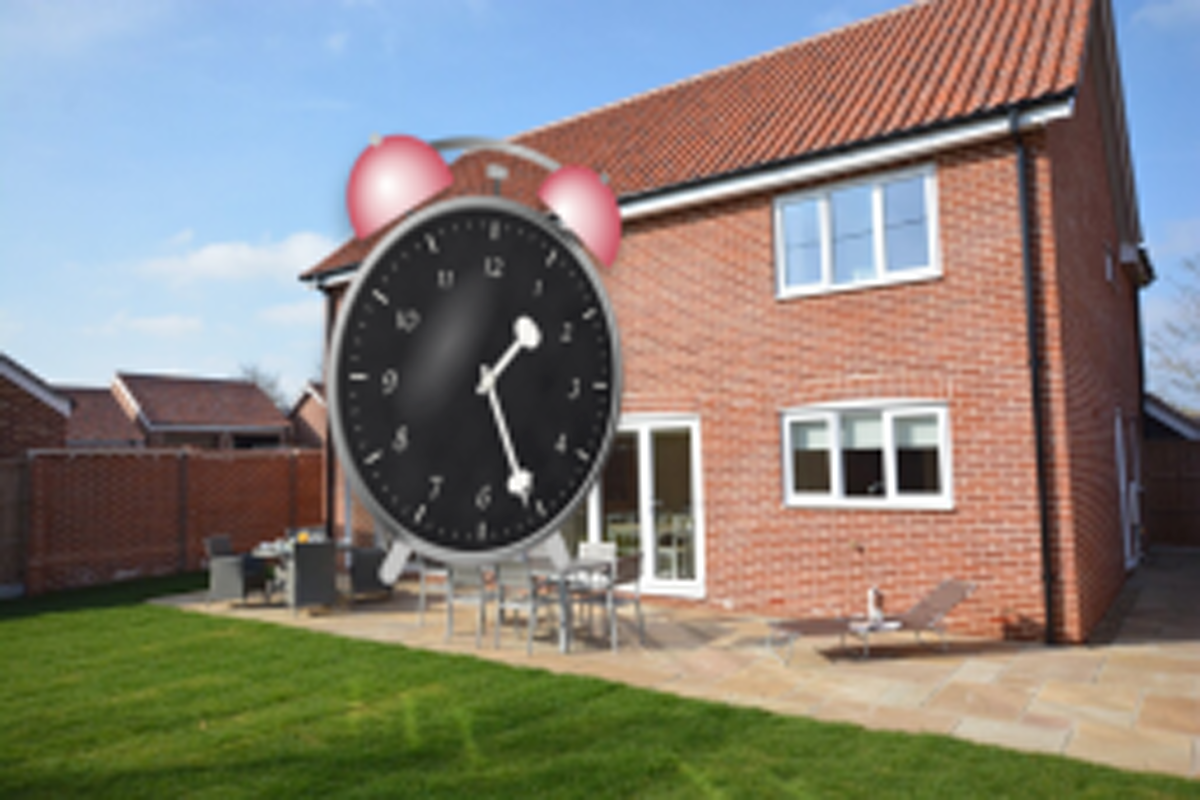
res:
1.26
